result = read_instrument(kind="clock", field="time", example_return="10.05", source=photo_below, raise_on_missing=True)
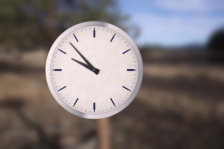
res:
9.53
